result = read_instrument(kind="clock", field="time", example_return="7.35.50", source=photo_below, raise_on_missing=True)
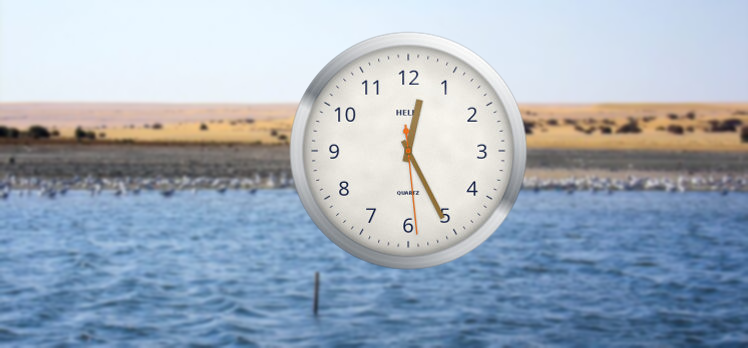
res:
12.25.29
